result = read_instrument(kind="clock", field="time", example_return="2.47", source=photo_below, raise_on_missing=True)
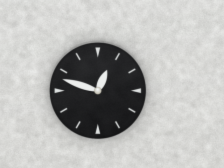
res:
12.48
